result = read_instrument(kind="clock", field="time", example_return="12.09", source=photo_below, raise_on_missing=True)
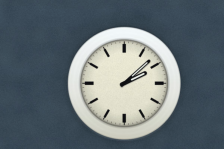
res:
2.08
